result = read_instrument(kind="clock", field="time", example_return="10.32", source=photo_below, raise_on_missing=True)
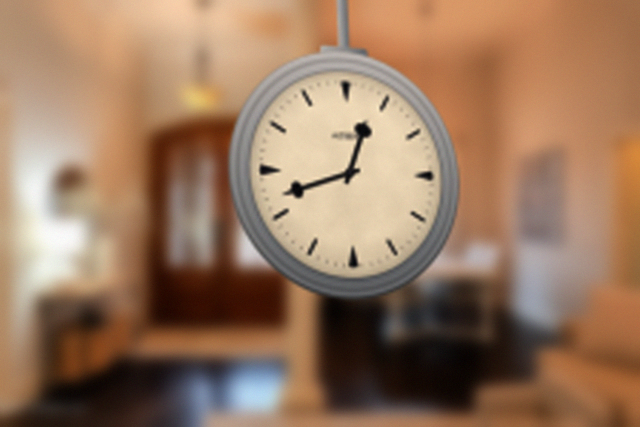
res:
12.42
